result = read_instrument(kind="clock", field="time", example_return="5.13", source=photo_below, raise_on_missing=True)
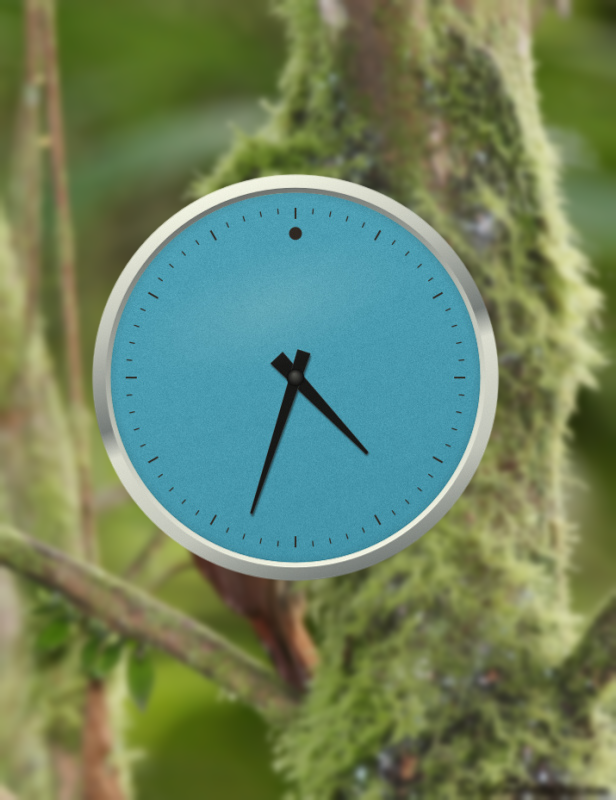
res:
4.33
